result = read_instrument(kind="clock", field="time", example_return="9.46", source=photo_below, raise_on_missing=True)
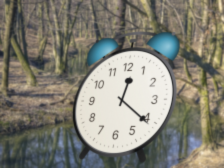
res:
12.21
